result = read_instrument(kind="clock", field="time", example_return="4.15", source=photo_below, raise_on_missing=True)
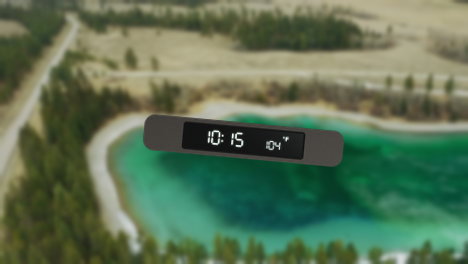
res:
10.15
